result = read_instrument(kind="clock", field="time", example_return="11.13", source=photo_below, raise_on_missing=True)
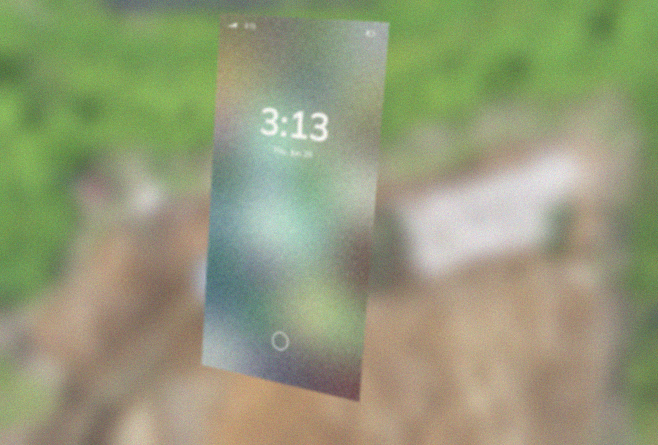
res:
3.13
